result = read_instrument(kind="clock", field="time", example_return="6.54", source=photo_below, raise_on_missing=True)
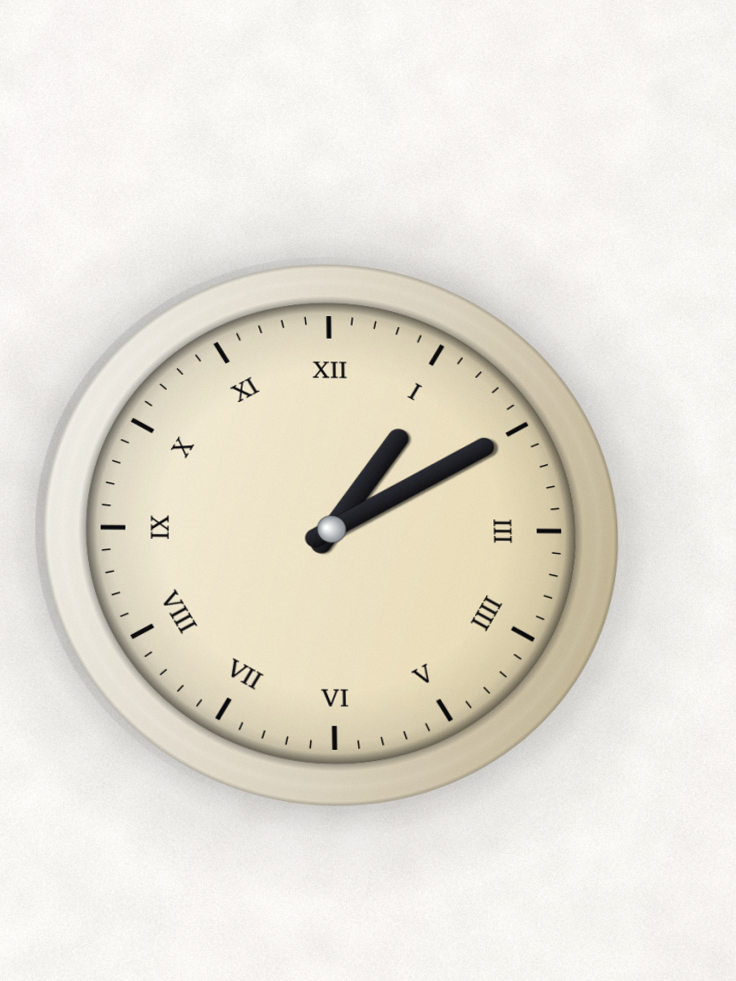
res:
1.10
